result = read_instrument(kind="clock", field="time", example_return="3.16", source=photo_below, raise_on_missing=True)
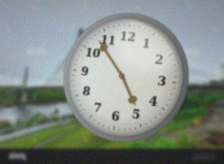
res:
4.53
